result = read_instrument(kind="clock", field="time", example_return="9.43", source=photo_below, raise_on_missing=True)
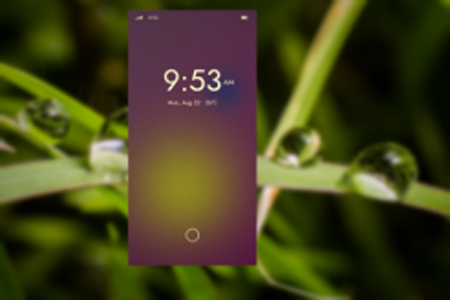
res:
9.53
